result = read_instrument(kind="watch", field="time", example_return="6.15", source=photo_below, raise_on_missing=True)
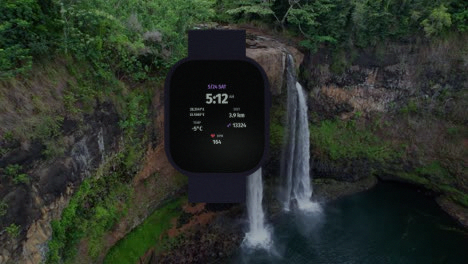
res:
5.12
